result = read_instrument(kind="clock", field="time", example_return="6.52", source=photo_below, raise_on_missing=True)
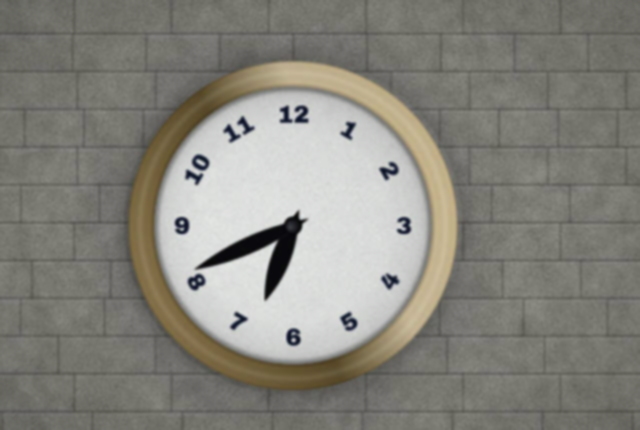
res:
6.41
